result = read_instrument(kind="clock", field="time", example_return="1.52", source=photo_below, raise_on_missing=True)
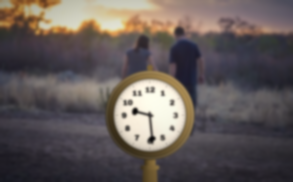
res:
9.29
